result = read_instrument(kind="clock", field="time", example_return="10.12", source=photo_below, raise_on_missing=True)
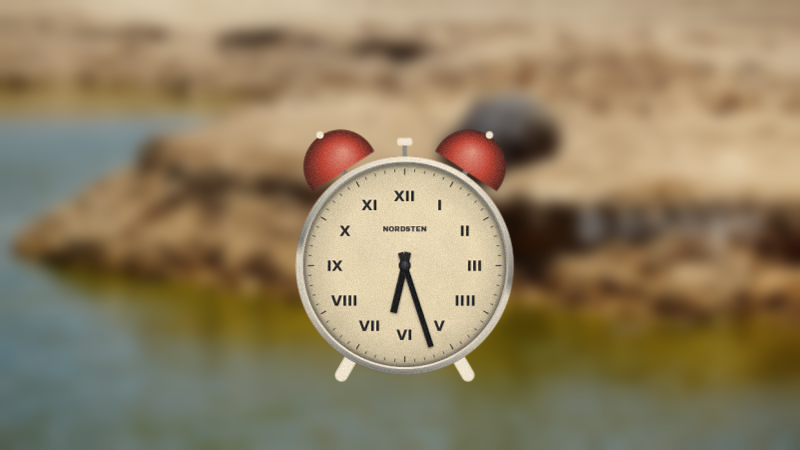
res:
6.27
